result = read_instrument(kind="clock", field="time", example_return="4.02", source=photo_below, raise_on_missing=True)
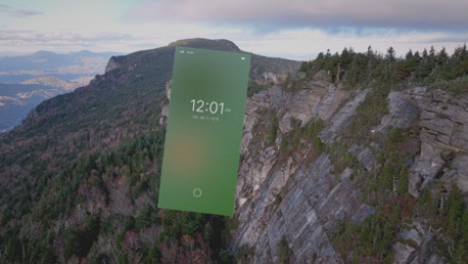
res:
12.01
